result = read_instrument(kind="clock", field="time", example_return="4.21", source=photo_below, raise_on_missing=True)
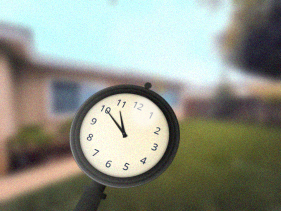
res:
10.50
